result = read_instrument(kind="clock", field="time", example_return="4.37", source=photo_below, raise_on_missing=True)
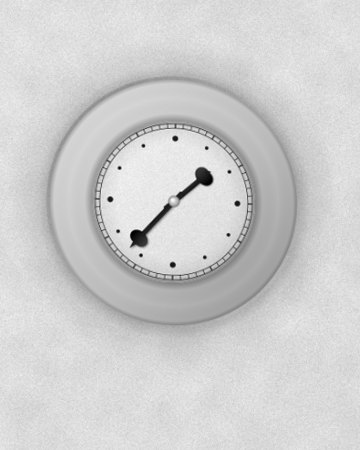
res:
1.37
